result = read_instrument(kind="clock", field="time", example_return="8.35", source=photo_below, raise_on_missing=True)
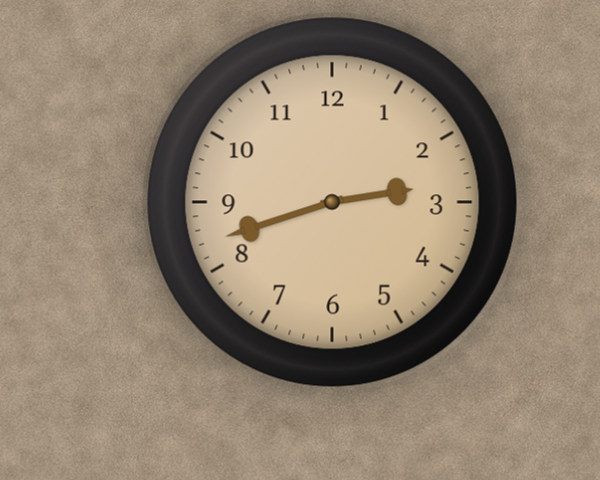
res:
2.42
